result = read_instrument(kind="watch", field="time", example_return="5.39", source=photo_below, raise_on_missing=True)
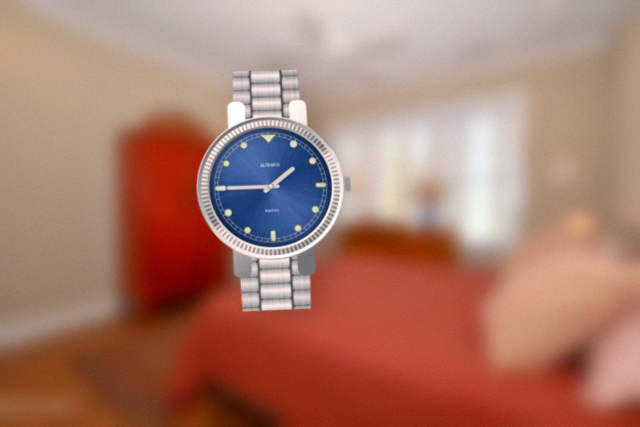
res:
1.45
